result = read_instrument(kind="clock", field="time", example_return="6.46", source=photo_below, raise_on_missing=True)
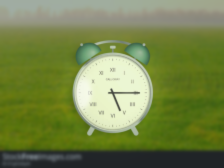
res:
5.15
